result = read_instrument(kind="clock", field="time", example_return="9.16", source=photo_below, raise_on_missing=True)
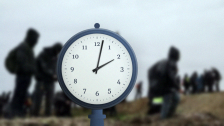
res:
2.02
